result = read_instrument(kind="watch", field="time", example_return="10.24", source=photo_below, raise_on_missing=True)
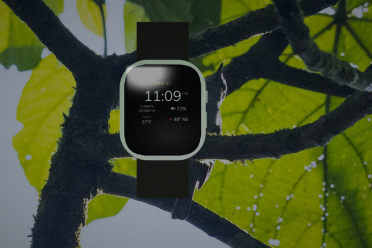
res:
11.09
